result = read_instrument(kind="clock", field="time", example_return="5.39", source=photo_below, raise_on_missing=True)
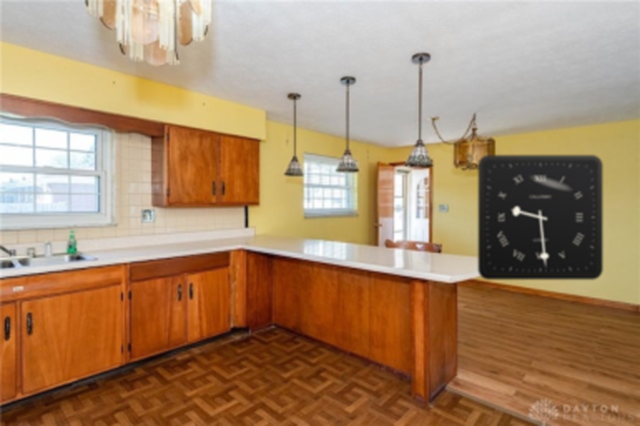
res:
9.29
